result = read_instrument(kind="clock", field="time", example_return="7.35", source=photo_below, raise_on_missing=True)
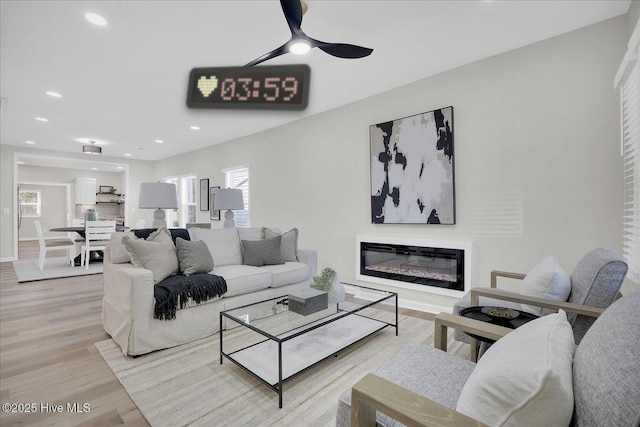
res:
3.59
